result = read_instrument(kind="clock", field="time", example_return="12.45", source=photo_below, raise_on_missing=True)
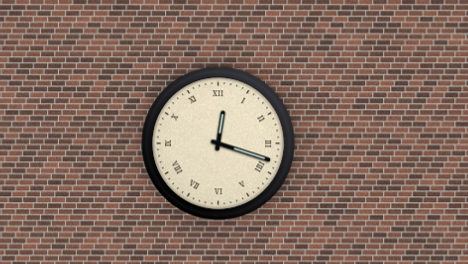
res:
12.18
